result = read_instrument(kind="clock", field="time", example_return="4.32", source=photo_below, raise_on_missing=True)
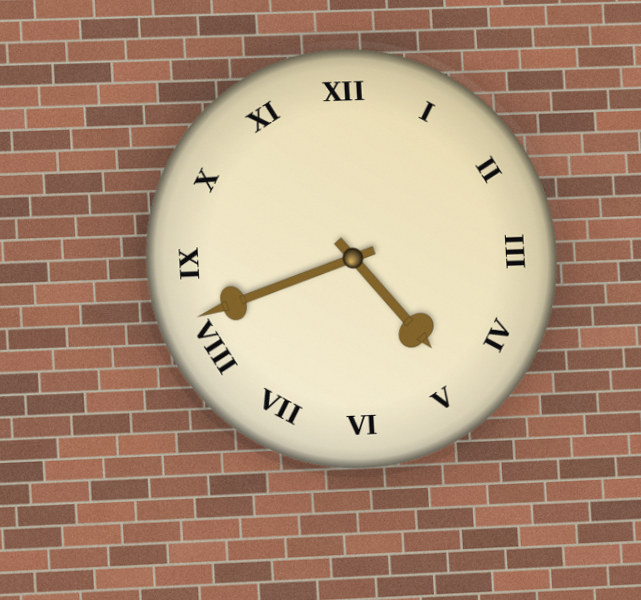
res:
4.42
